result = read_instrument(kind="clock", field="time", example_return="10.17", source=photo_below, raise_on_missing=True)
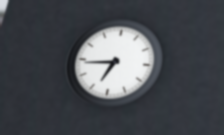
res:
6.44
